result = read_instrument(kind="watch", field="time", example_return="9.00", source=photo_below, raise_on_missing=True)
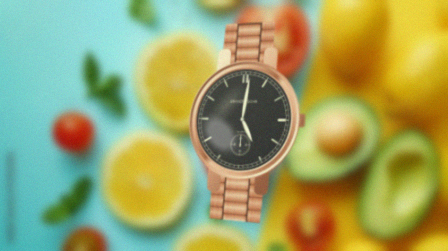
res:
5.01
